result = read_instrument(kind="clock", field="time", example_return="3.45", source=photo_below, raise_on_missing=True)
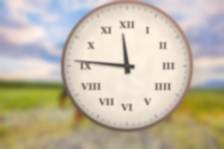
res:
11.46
